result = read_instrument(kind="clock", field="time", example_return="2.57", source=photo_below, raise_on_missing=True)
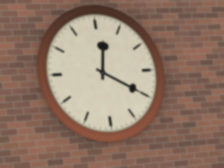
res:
12.20
